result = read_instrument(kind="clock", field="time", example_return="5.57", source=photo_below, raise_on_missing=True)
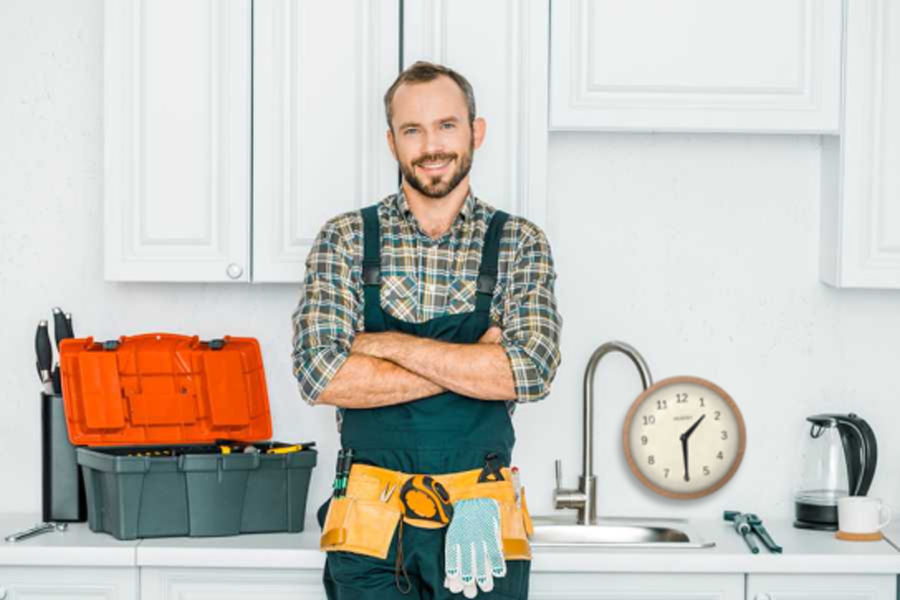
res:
1.30
